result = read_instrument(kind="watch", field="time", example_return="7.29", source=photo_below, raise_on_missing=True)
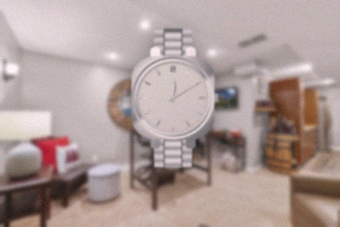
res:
12.10
